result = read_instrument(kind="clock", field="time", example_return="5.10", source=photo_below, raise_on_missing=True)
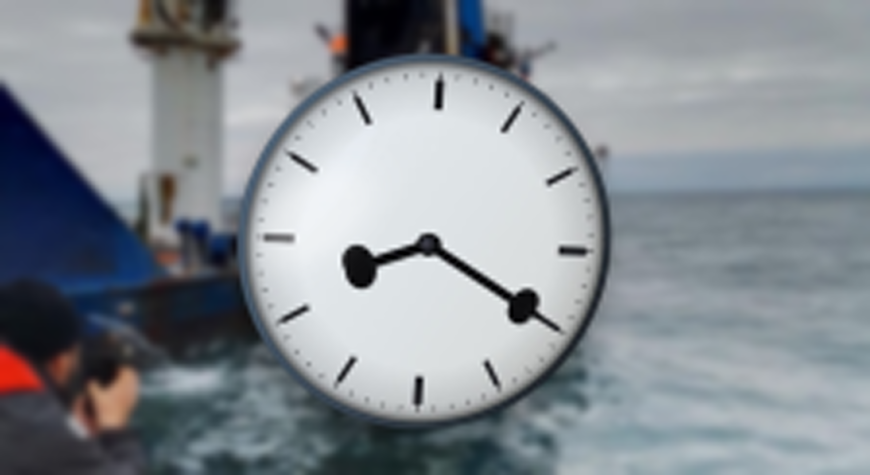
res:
8.20
